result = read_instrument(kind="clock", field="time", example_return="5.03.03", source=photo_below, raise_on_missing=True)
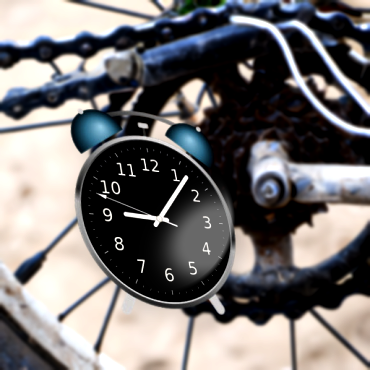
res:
9.06.48
